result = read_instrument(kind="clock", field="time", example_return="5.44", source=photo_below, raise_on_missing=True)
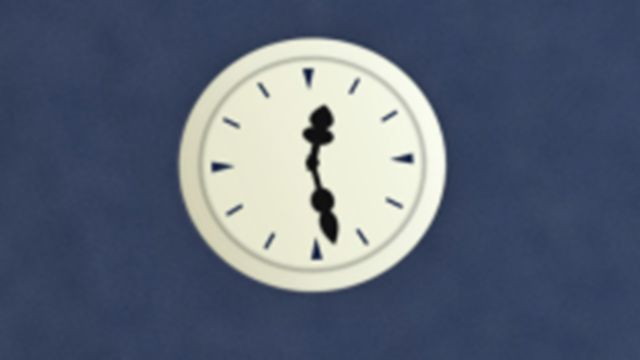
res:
12.28
